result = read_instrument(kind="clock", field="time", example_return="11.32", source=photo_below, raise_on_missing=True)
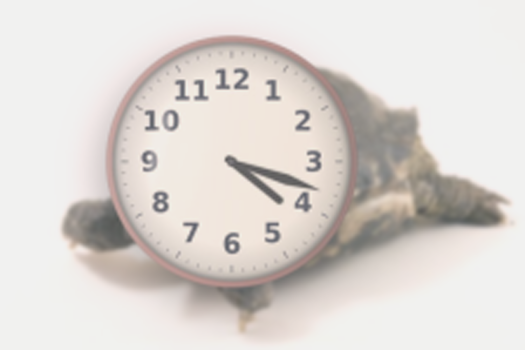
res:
4.18
